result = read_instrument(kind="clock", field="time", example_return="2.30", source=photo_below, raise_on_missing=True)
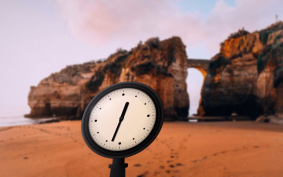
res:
12.33
